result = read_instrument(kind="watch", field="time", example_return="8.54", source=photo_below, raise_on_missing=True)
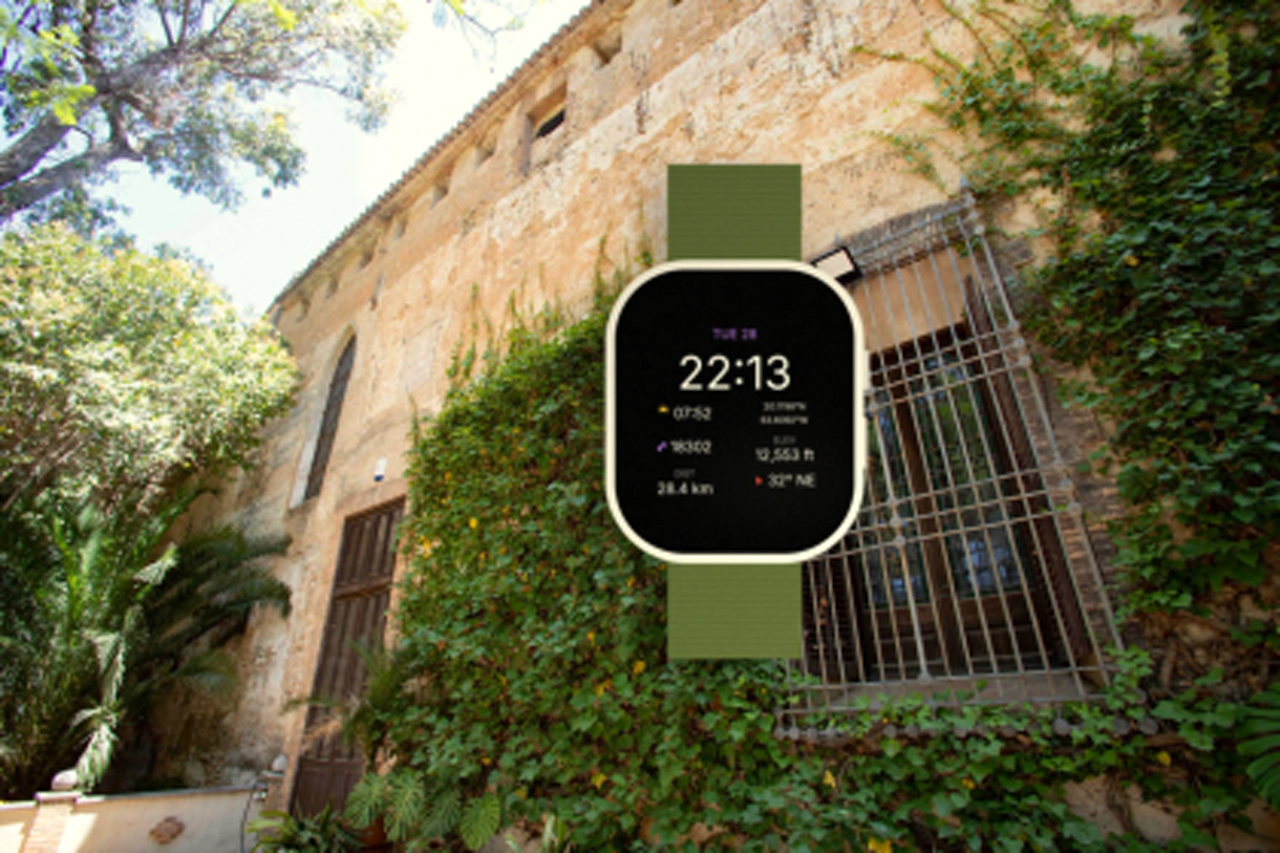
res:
22.13
